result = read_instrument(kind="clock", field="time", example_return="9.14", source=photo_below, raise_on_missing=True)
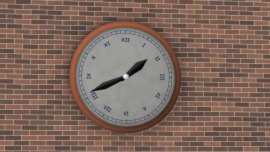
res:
1.41
